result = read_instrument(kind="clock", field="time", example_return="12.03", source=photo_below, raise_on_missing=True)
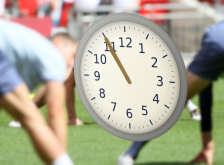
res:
10.55
